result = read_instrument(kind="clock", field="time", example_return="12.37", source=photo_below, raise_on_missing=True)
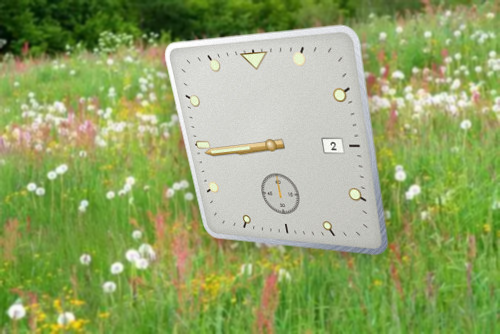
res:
8.44
